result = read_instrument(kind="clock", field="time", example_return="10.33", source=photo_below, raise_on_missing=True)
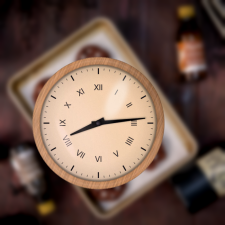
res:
8.14
